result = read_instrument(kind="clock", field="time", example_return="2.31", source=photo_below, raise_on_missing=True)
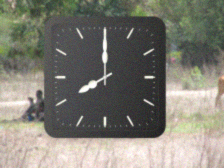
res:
8.00
